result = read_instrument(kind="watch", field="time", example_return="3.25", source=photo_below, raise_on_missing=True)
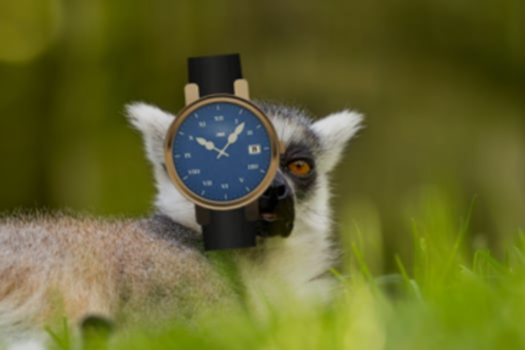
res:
10.07
